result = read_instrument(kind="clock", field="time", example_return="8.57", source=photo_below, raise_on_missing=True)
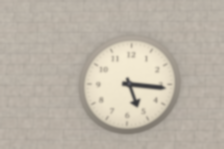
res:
5.16
